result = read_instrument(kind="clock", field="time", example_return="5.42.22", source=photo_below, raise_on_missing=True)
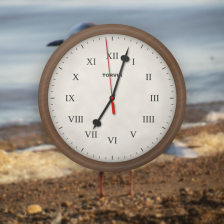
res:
7.02.59
